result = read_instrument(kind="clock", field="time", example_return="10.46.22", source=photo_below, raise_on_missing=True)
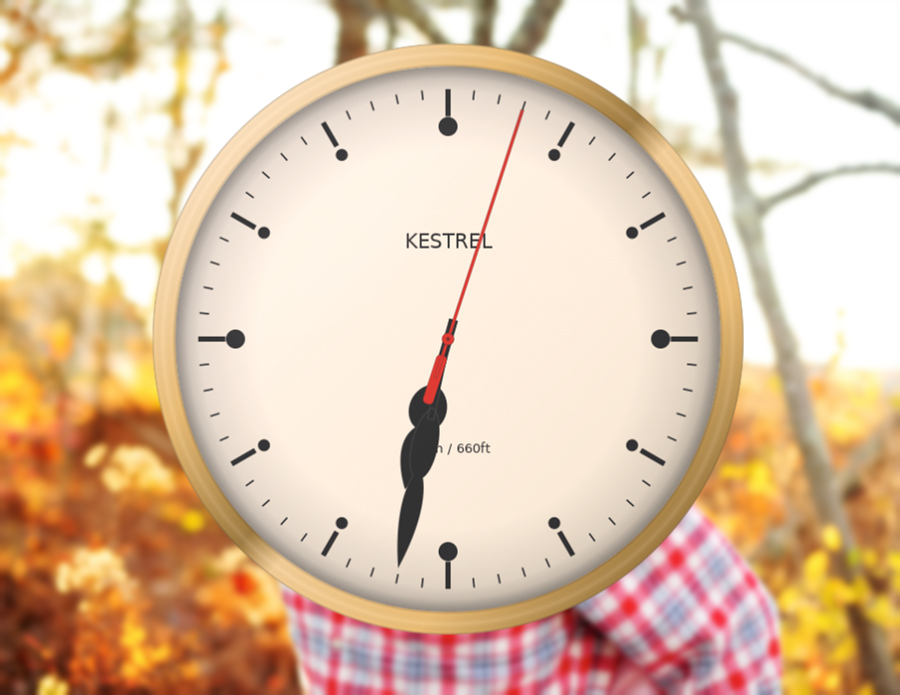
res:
6.32.03
